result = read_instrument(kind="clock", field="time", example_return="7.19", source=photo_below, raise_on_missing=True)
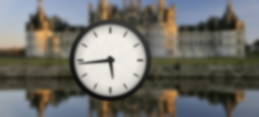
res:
5.44
